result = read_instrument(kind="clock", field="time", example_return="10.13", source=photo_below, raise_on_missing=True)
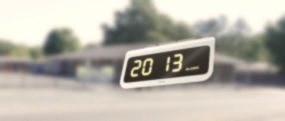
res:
20.13
